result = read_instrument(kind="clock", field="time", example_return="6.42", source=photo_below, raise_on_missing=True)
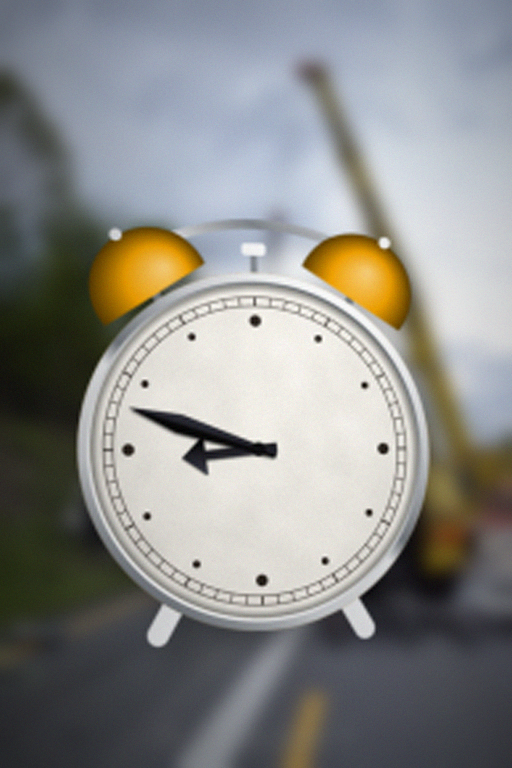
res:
8.48
